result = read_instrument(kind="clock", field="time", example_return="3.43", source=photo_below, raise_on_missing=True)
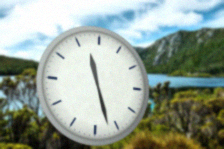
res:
11.27
